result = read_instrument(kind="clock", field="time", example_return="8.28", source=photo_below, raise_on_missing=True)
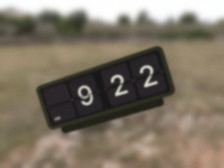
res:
9.22
